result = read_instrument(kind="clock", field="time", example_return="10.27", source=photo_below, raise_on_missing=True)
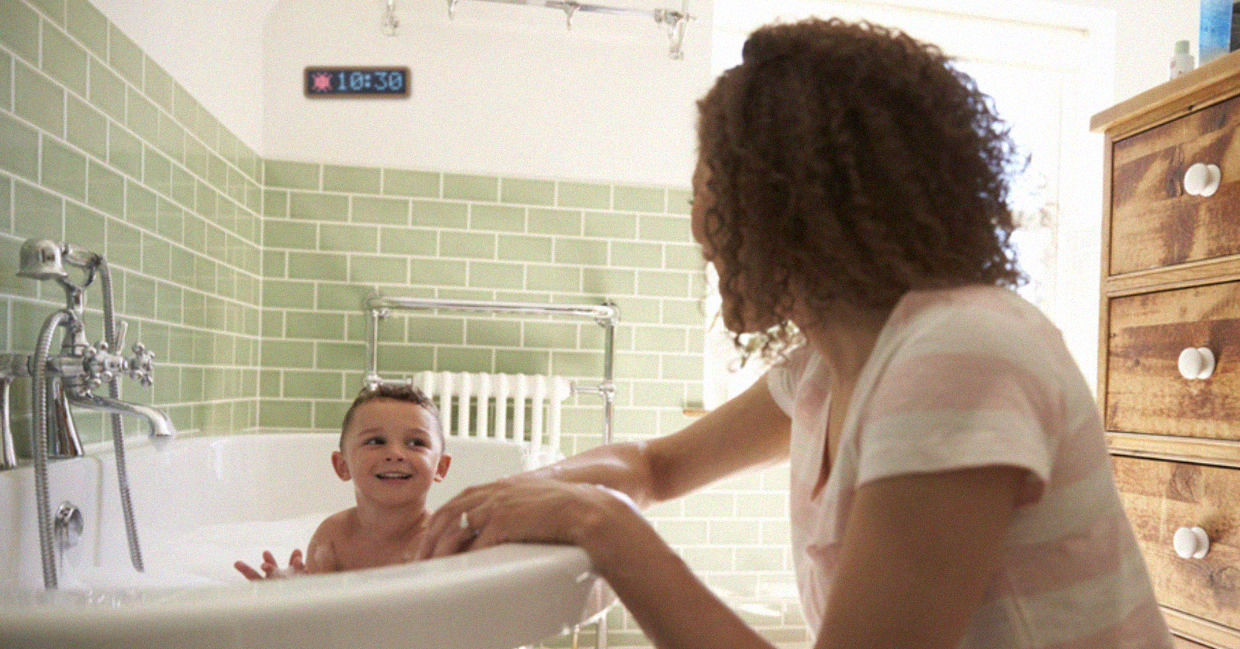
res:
10.30
